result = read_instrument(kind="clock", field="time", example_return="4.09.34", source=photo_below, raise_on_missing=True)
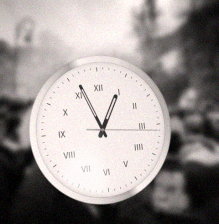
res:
12.56.16
